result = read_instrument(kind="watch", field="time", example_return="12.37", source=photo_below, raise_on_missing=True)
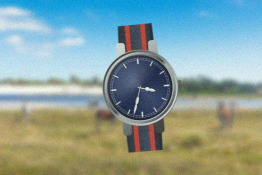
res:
3.33
